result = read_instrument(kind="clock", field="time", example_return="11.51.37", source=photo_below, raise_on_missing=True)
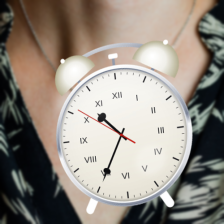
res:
10.34.51
